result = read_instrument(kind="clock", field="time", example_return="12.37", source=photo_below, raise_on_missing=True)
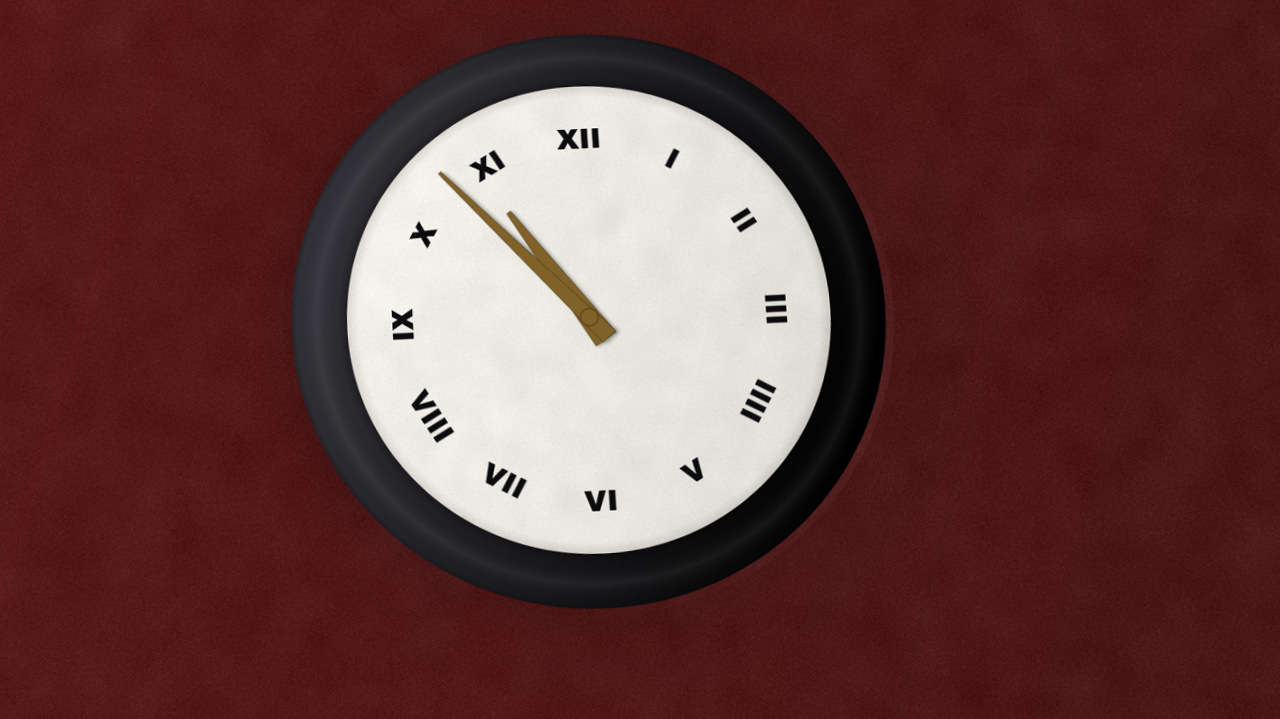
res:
10.53
